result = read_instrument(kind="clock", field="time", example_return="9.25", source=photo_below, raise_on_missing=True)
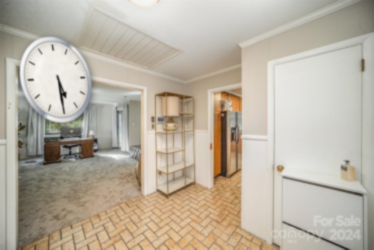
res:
5.30
